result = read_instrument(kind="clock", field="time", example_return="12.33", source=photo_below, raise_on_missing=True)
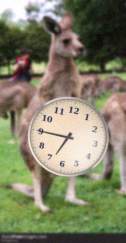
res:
6.45
